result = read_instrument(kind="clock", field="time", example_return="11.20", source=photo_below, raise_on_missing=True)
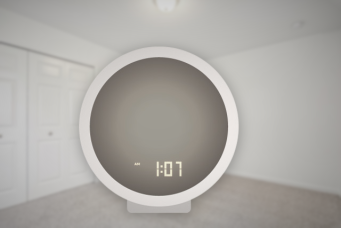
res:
1.07
